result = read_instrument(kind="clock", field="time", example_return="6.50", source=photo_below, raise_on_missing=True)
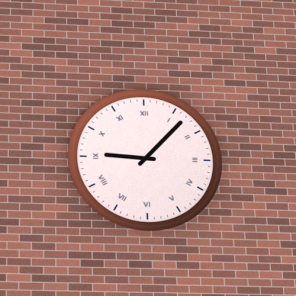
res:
9.07
